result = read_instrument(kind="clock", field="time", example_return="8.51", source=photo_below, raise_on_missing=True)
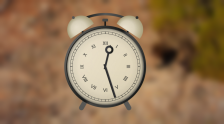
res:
12.27
